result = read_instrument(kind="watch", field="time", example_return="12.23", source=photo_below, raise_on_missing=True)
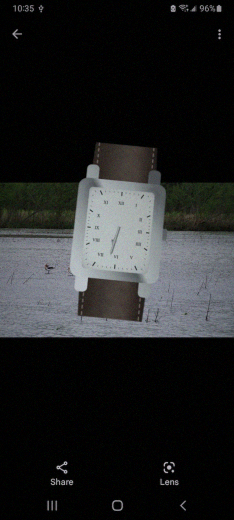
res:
6.32
